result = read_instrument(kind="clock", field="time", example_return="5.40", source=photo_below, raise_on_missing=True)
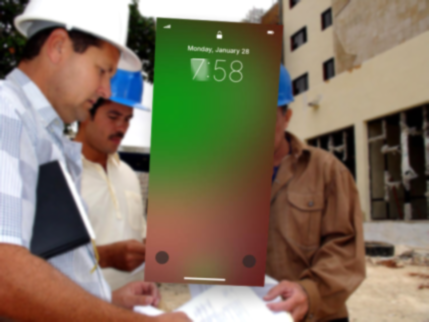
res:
7.58
